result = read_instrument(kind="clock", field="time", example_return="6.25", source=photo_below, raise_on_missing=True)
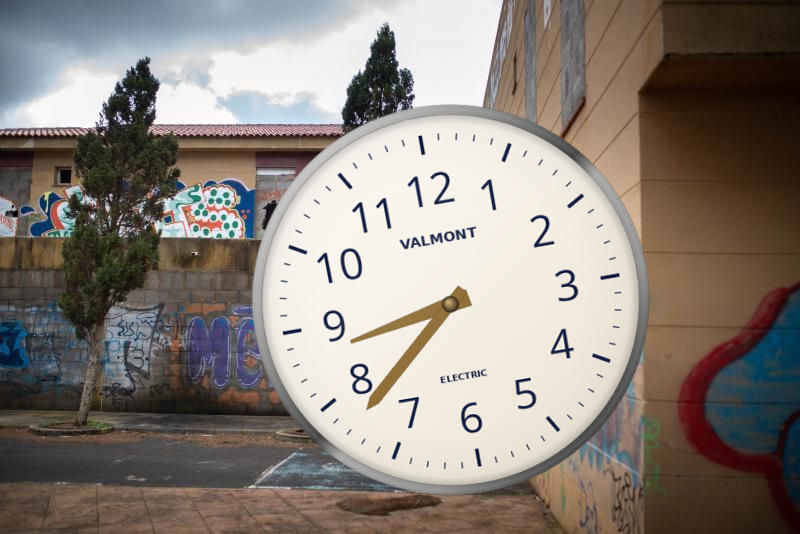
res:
8.38
